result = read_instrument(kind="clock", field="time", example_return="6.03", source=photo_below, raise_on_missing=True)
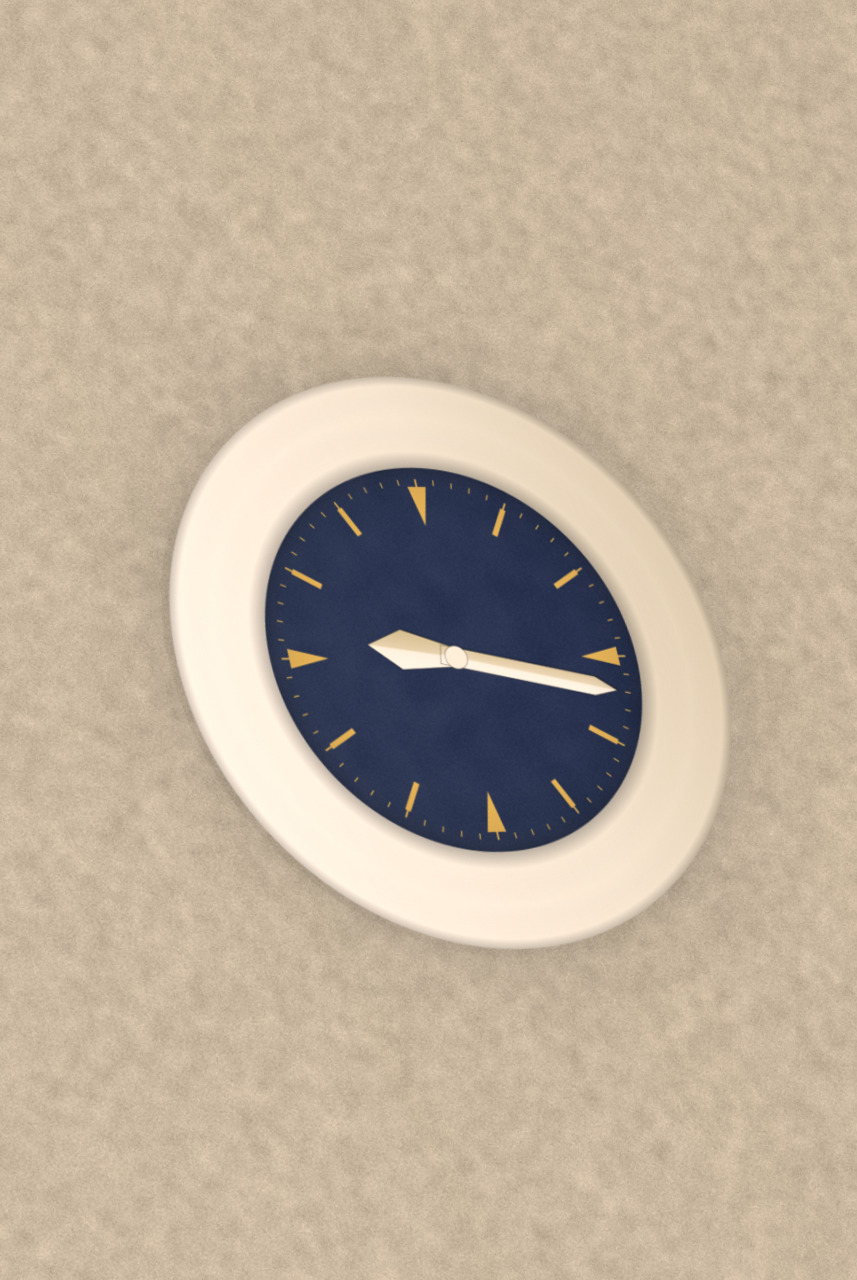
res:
9.17
